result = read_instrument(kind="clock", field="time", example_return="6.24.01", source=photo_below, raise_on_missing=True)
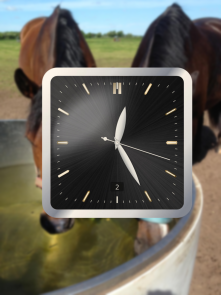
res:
12.25.18
